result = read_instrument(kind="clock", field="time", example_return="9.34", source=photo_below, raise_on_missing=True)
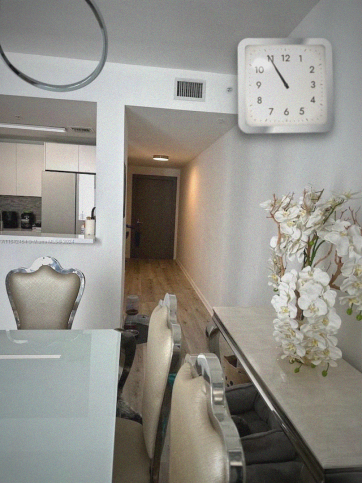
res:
10.55
